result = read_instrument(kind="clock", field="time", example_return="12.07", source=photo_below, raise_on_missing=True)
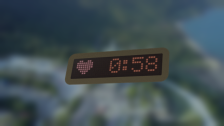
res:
0.58
